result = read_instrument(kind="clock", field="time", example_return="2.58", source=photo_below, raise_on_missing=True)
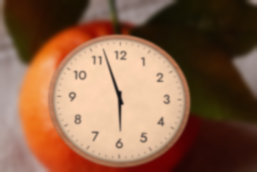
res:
5.57
